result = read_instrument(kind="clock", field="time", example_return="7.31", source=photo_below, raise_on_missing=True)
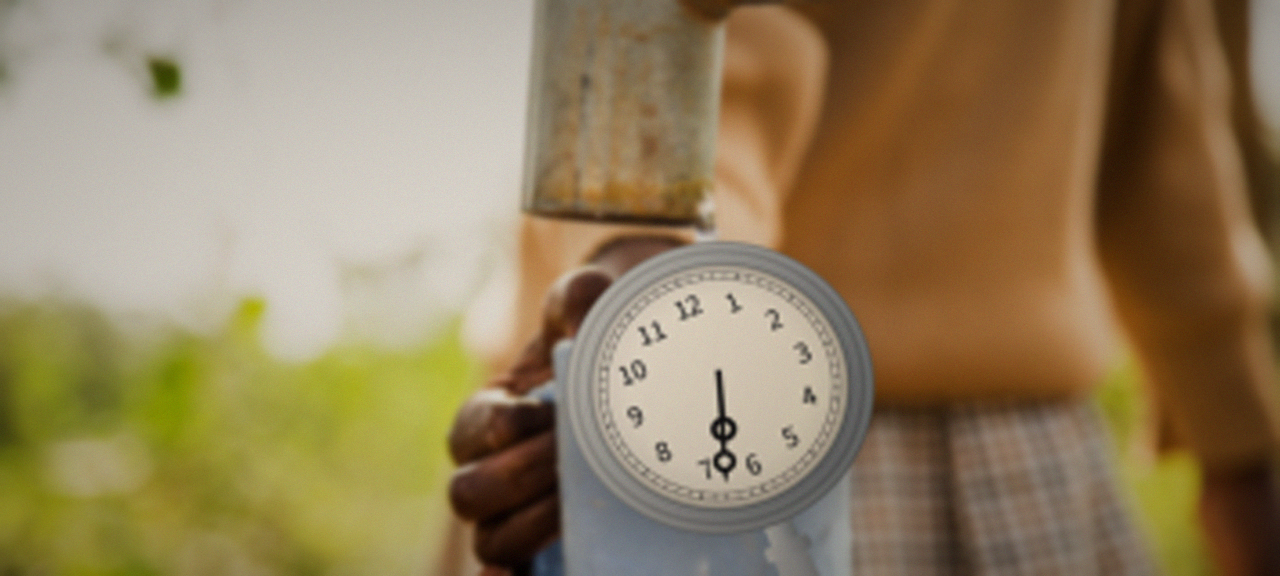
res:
6.33
